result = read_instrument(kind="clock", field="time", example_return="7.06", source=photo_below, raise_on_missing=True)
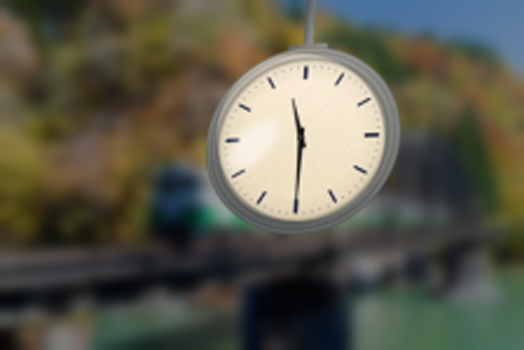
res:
11.30
